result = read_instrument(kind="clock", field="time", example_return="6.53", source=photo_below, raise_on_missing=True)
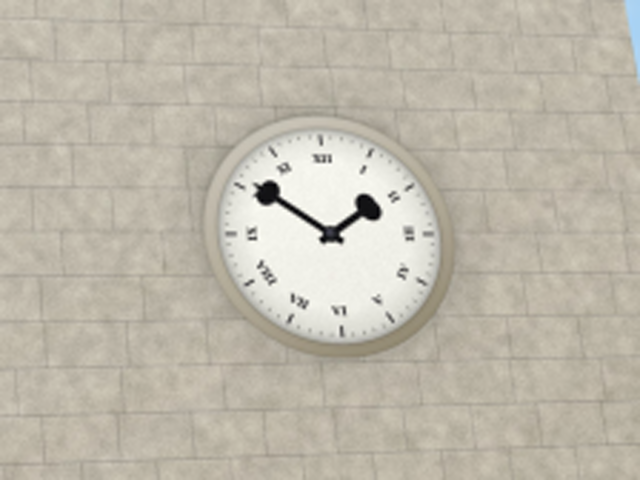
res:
1.51
